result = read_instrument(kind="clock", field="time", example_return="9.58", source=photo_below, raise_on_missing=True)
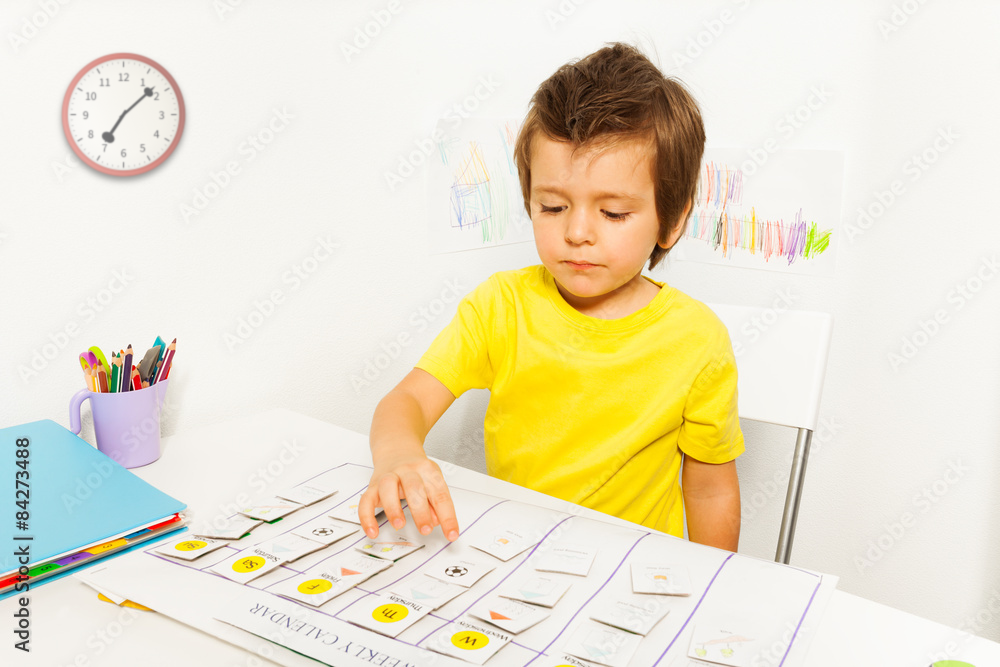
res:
7.08
